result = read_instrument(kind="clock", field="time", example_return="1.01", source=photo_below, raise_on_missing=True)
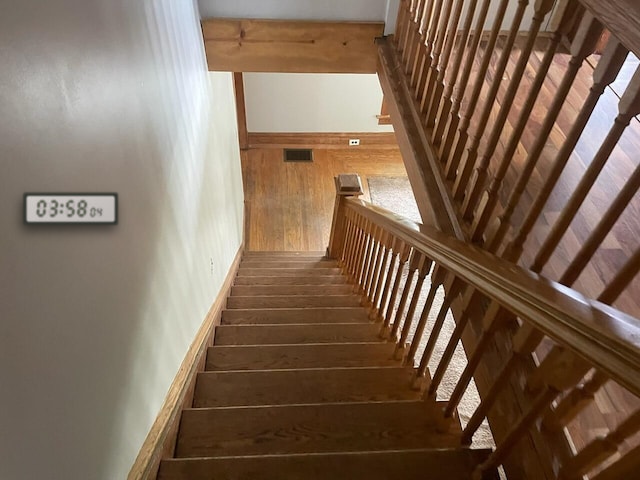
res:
3.58
